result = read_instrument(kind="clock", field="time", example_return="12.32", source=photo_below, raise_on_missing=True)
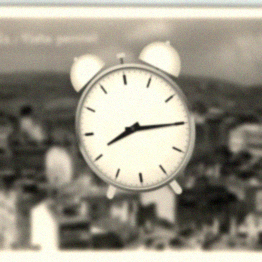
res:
8.15
